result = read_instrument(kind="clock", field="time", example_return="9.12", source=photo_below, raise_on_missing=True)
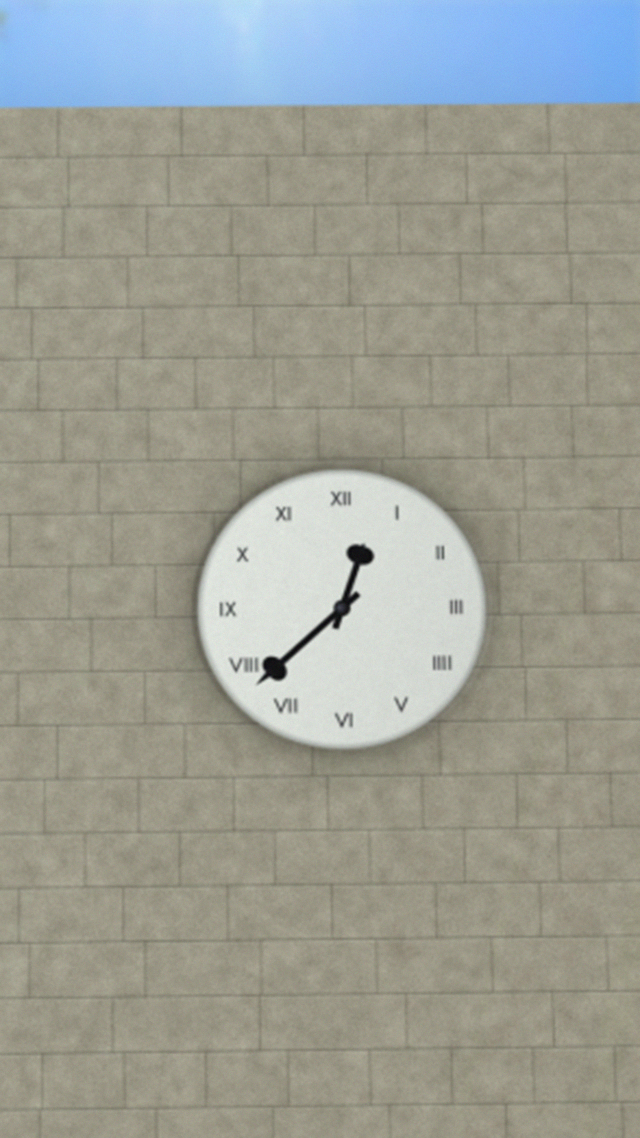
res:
12.38
